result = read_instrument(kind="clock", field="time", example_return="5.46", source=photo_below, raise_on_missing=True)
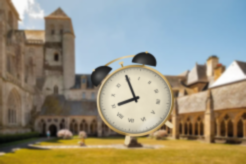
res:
9.00
